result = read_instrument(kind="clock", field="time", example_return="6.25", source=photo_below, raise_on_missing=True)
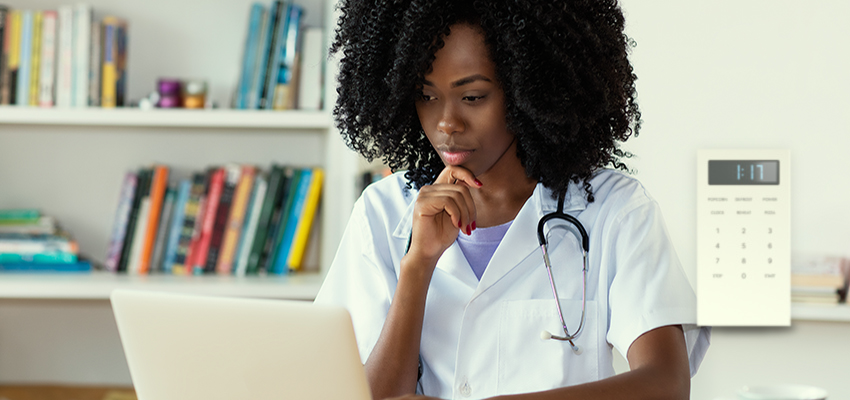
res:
1.17
